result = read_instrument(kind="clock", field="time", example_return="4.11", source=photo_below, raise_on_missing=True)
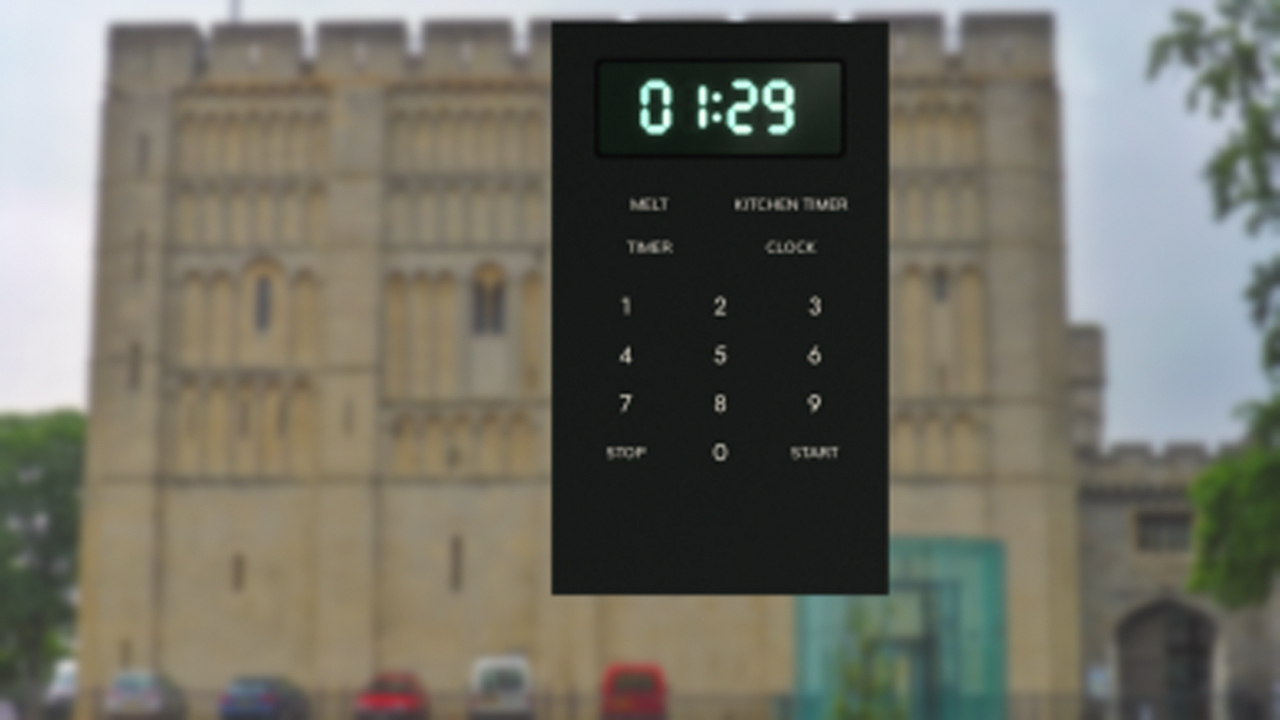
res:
1.29
